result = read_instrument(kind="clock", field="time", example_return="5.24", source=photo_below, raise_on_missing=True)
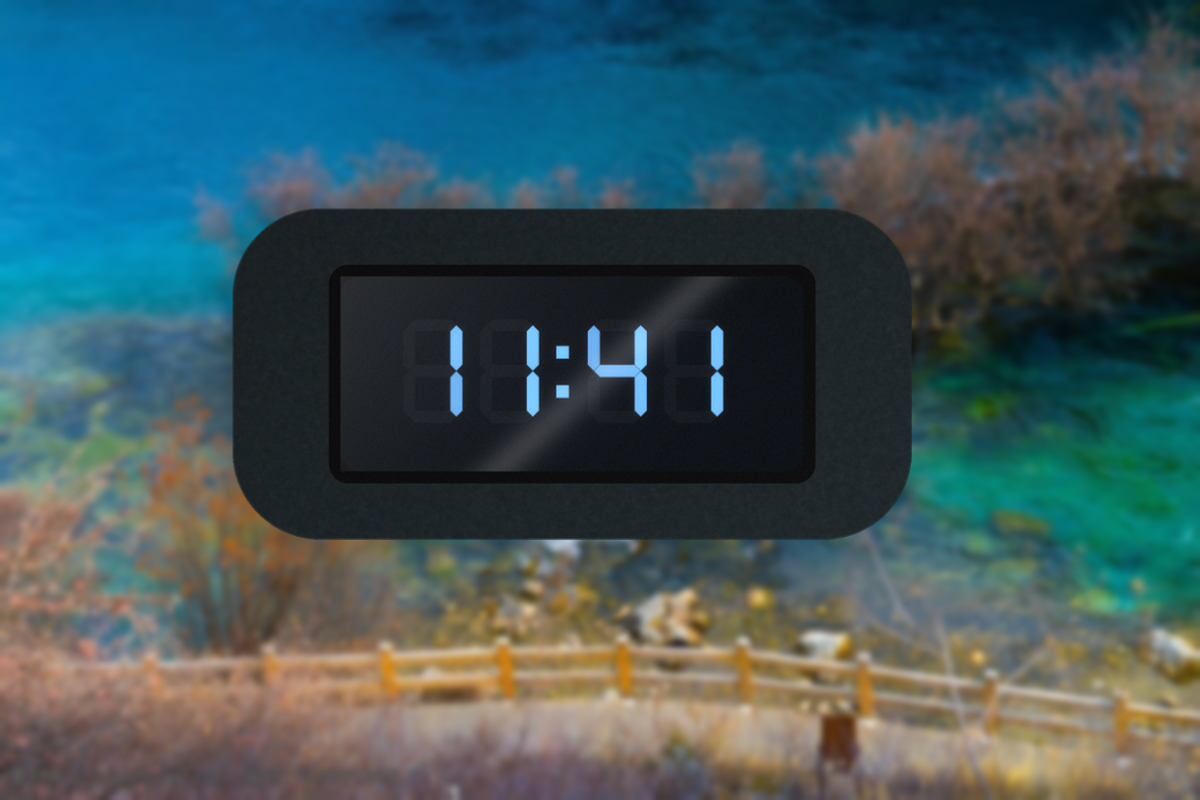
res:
11.41
